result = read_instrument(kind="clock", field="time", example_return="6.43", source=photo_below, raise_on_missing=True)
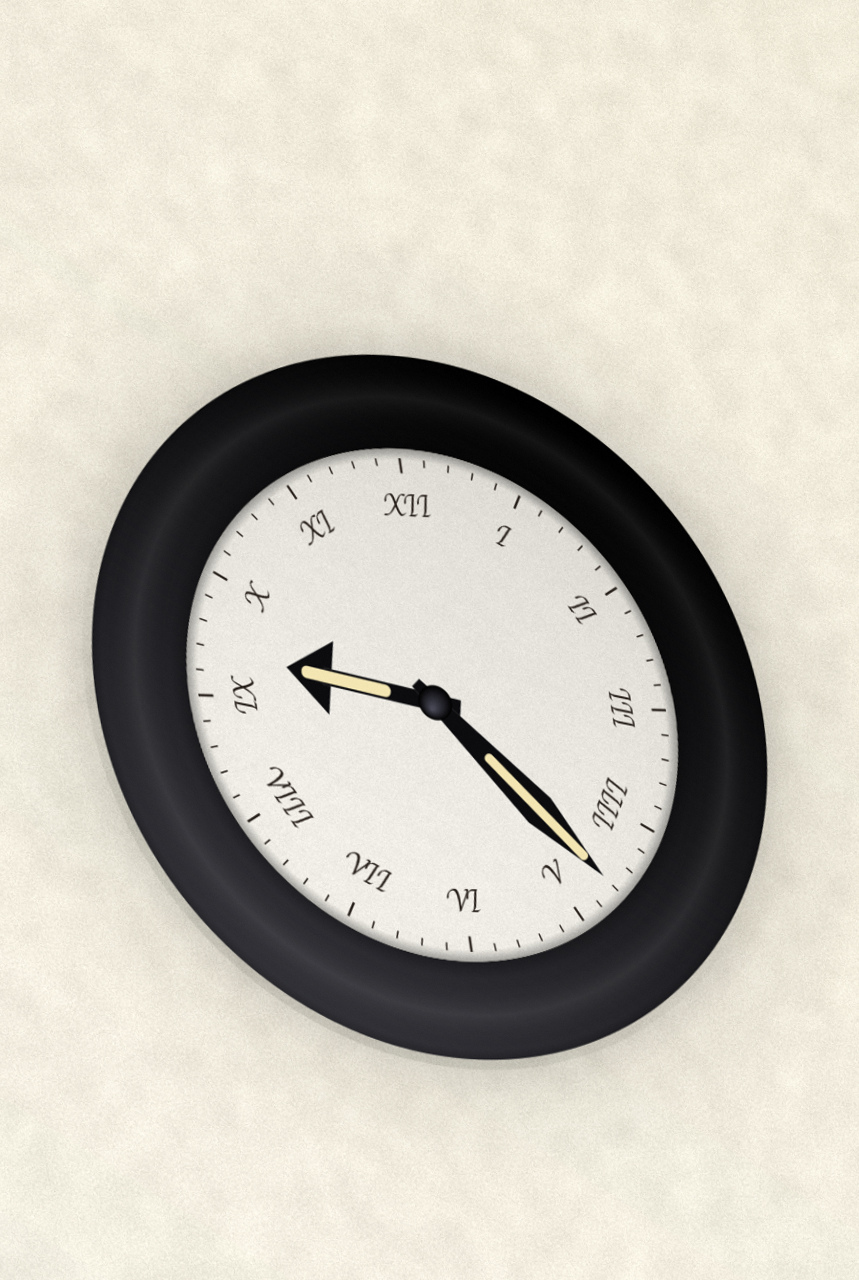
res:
9.23
